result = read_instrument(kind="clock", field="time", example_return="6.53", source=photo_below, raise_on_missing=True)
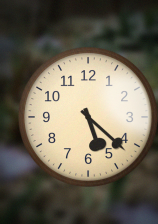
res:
5.22
